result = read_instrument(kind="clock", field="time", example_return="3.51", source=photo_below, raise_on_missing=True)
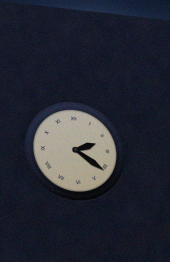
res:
2.21
